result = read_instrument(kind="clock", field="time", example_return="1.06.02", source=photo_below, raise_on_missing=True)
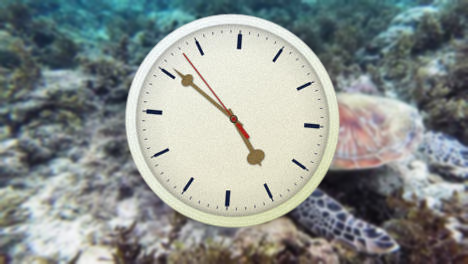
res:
4.50.53
